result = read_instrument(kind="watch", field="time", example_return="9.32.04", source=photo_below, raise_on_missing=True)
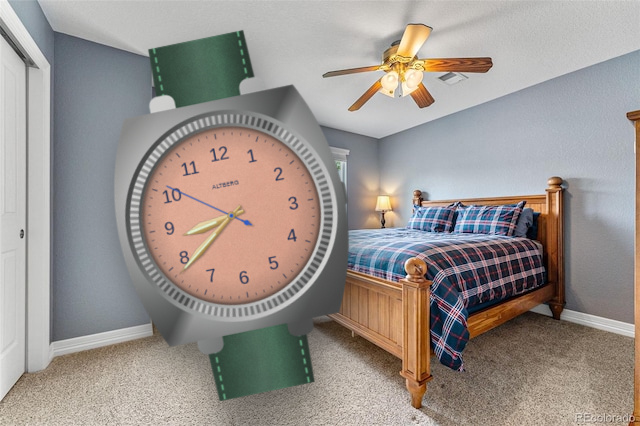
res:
8.38.51
